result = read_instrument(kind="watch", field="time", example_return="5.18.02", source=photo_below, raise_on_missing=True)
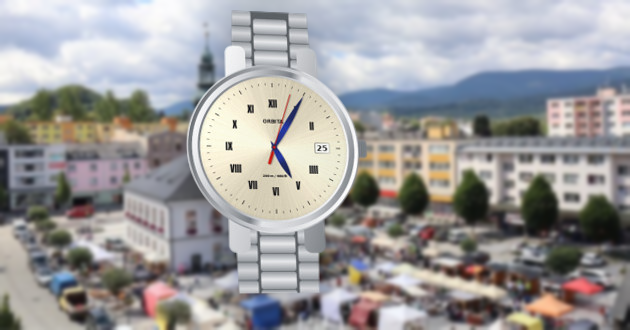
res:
5.05.03
